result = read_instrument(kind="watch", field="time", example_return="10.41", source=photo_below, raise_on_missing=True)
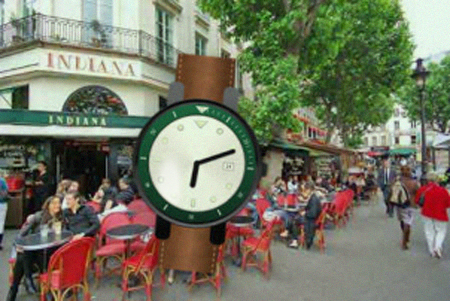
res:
6.11
